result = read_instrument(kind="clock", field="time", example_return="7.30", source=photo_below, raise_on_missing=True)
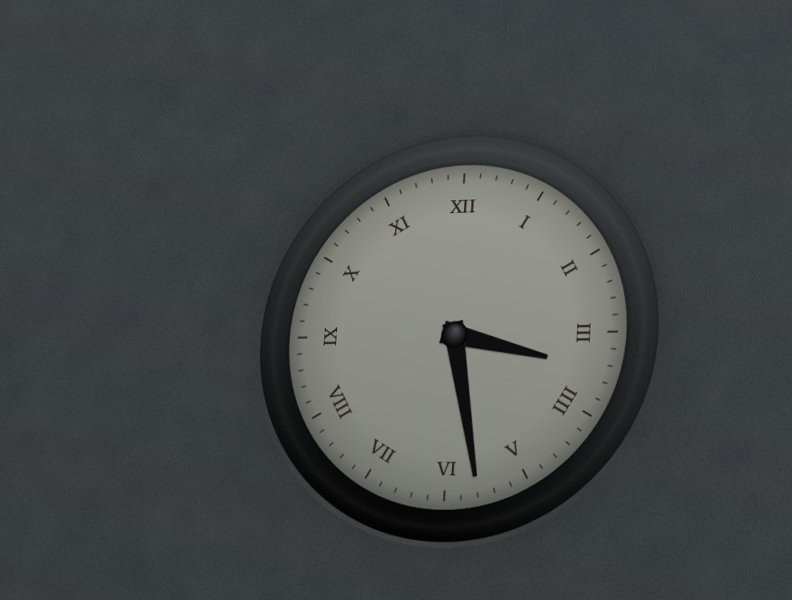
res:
3.28
